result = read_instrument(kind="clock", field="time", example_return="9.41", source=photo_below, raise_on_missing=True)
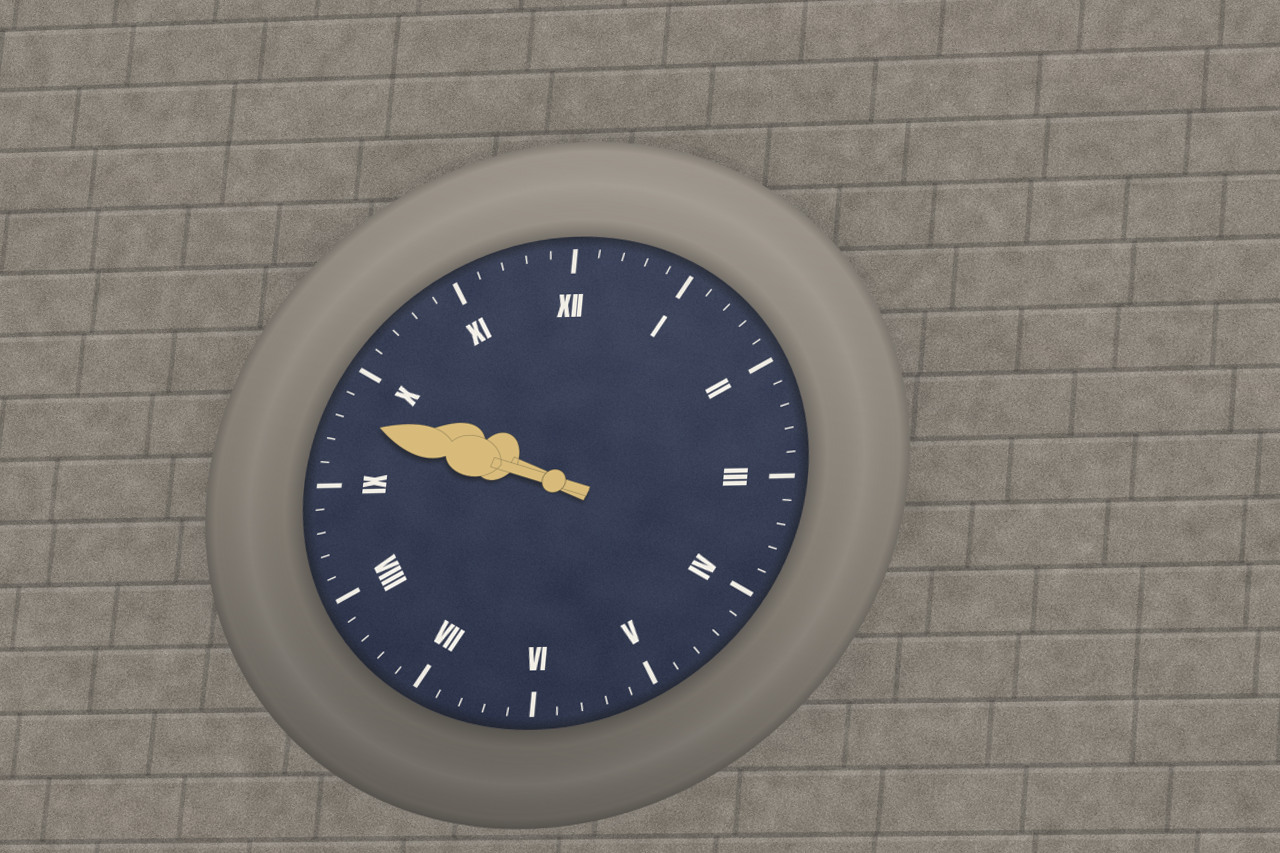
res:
9.48
